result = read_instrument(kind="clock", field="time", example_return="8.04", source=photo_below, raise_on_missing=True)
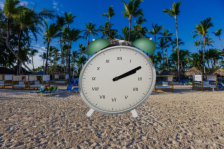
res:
2.10
